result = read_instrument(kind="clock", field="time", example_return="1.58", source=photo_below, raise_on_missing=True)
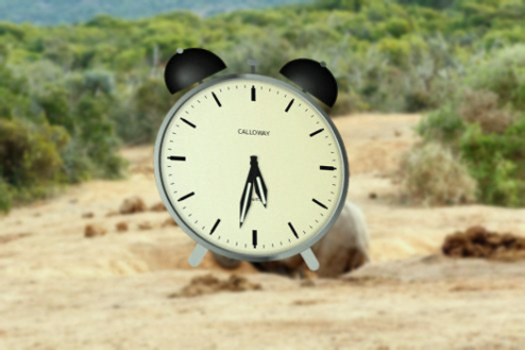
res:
5.32
